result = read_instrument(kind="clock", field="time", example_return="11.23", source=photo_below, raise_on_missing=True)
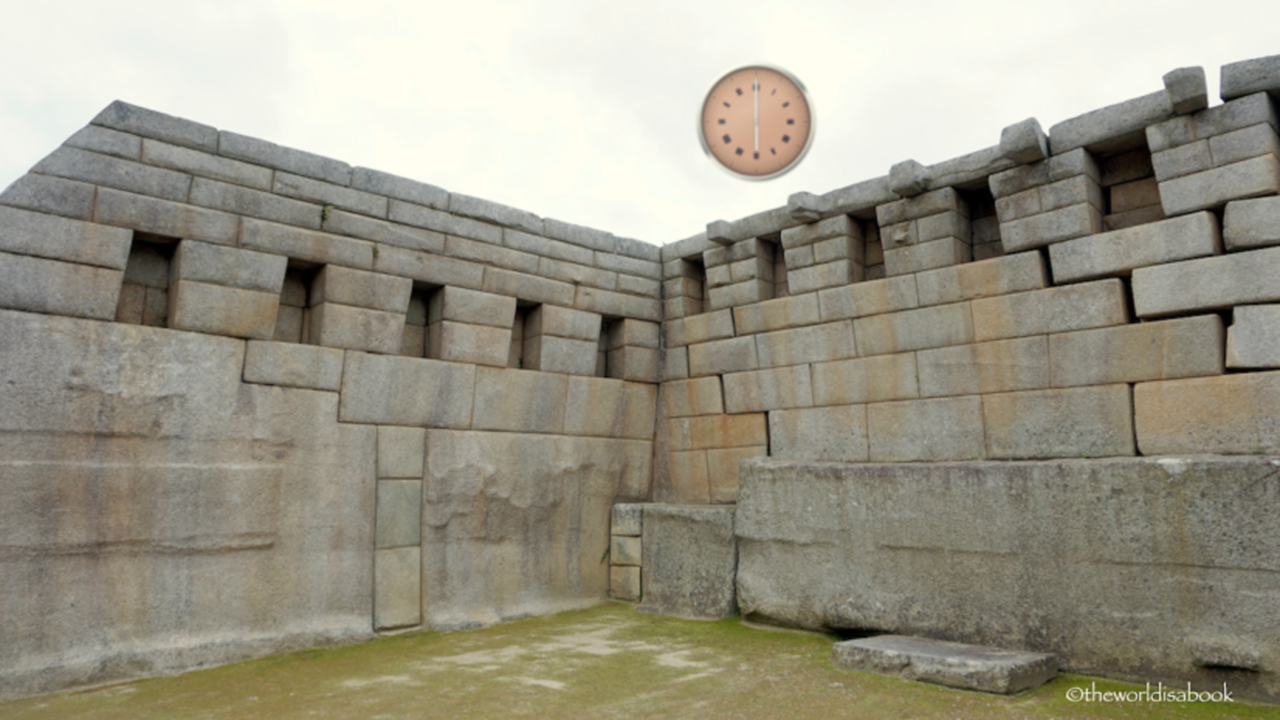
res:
6.00
